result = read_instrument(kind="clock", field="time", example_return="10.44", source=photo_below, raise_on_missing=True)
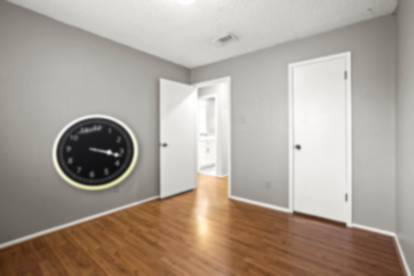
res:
3.17
